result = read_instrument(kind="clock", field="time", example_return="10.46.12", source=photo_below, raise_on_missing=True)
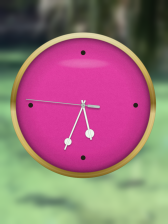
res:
5.33.46
